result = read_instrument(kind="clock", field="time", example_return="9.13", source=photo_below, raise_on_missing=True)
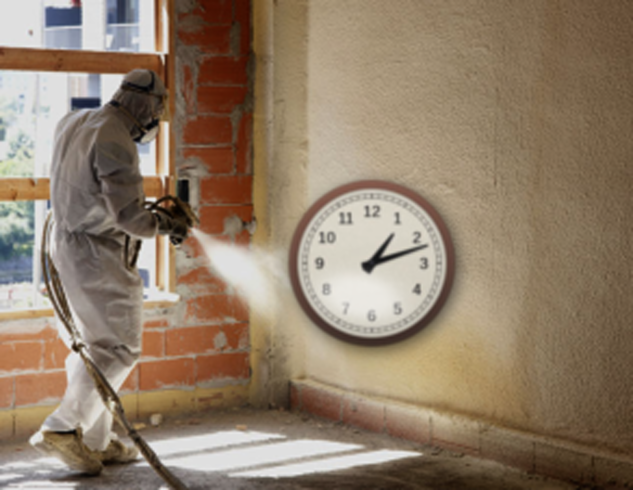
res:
1.12
